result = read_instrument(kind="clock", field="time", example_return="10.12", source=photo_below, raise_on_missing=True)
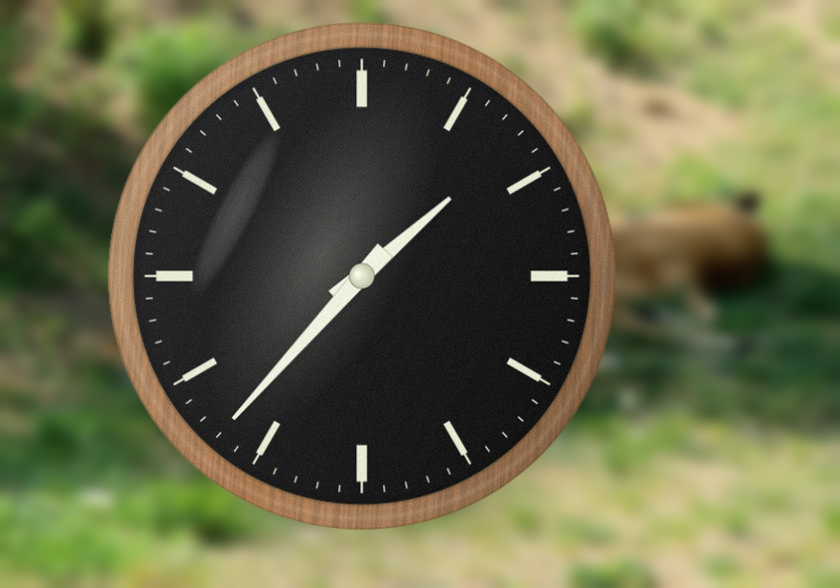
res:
1.37
